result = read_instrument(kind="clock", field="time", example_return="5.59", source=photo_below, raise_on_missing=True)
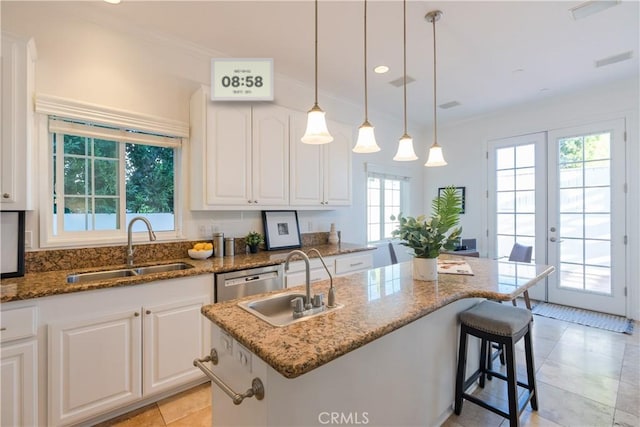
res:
8.58
